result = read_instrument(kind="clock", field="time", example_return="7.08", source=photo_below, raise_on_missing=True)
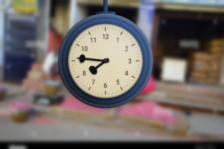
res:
7.46
